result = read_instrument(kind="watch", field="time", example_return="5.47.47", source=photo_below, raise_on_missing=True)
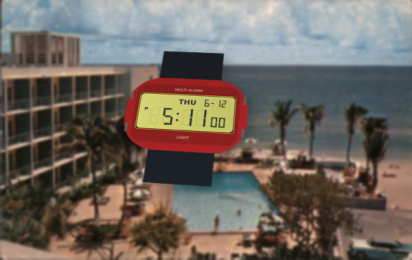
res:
5.11.00
